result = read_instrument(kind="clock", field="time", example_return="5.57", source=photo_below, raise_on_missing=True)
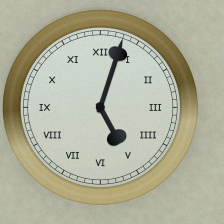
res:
5.03
